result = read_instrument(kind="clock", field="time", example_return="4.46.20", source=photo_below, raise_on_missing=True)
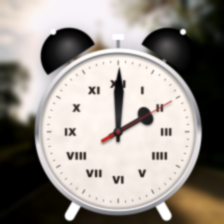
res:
2.00.10
